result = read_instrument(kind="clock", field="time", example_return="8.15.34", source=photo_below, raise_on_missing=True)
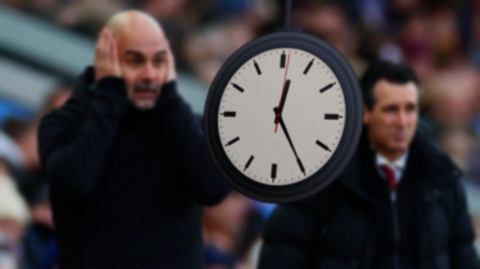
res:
12.25.01
